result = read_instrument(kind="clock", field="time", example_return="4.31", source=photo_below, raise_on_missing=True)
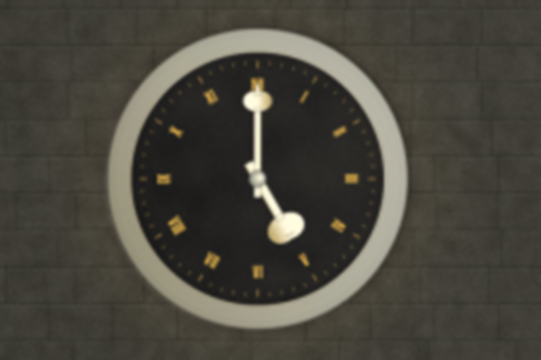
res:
5.00
